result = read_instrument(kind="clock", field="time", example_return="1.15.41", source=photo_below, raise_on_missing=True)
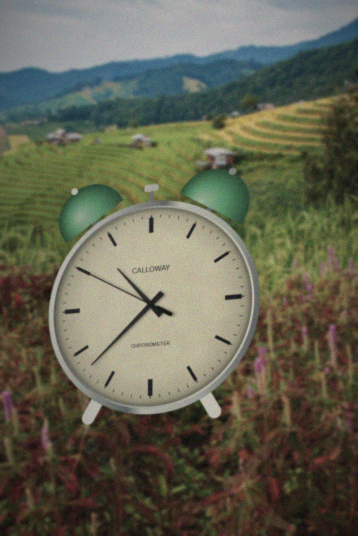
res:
10.37.50
